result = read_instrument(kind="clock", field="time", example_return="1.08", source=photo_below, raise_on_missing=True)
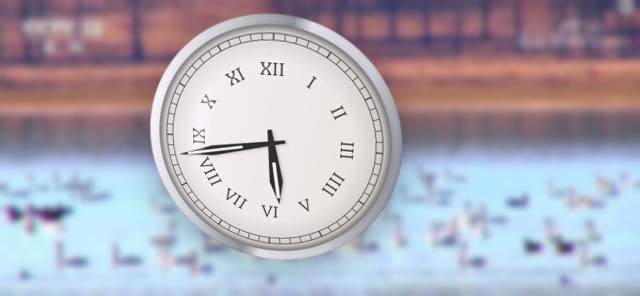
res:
5.43
